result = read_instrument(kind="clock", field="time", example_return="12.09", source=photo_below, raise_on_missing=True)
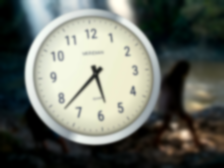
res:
5.38
